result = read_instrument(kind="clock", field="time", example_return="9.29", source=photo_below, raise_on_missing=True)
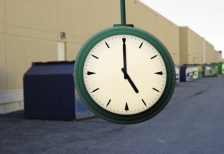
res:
5.00
